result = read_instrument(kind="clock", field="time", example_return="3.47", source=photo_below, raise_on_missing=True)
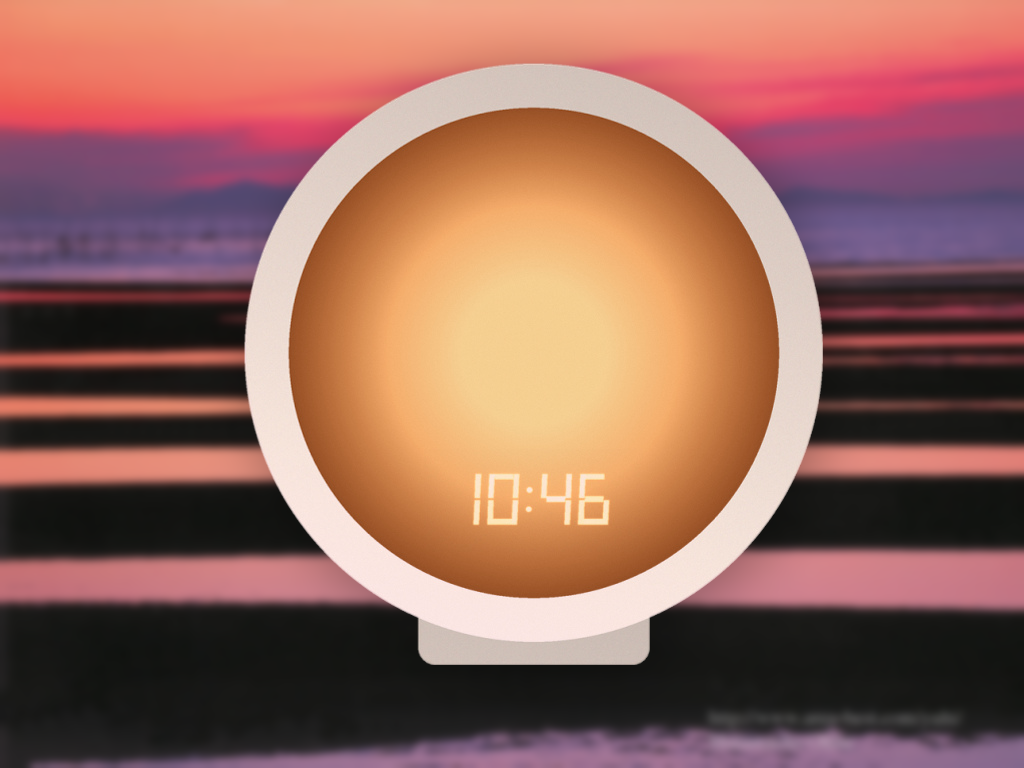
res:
10.46
